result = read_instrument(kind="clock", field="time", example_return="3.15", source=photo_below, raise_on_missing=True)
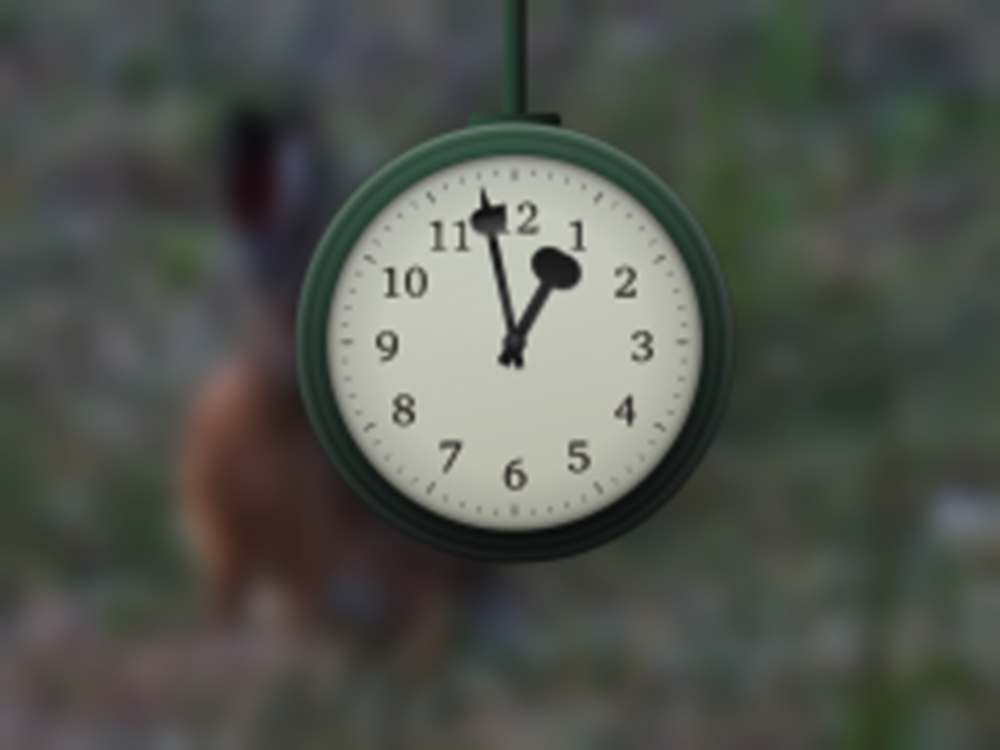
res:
12.58
